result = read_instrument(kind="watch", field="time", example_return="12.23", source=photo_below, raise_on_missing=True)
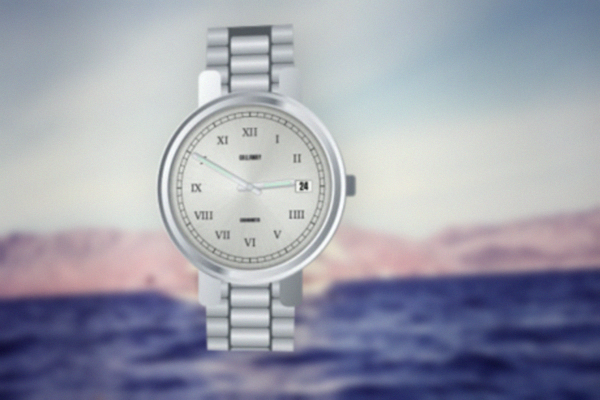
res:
2.50
